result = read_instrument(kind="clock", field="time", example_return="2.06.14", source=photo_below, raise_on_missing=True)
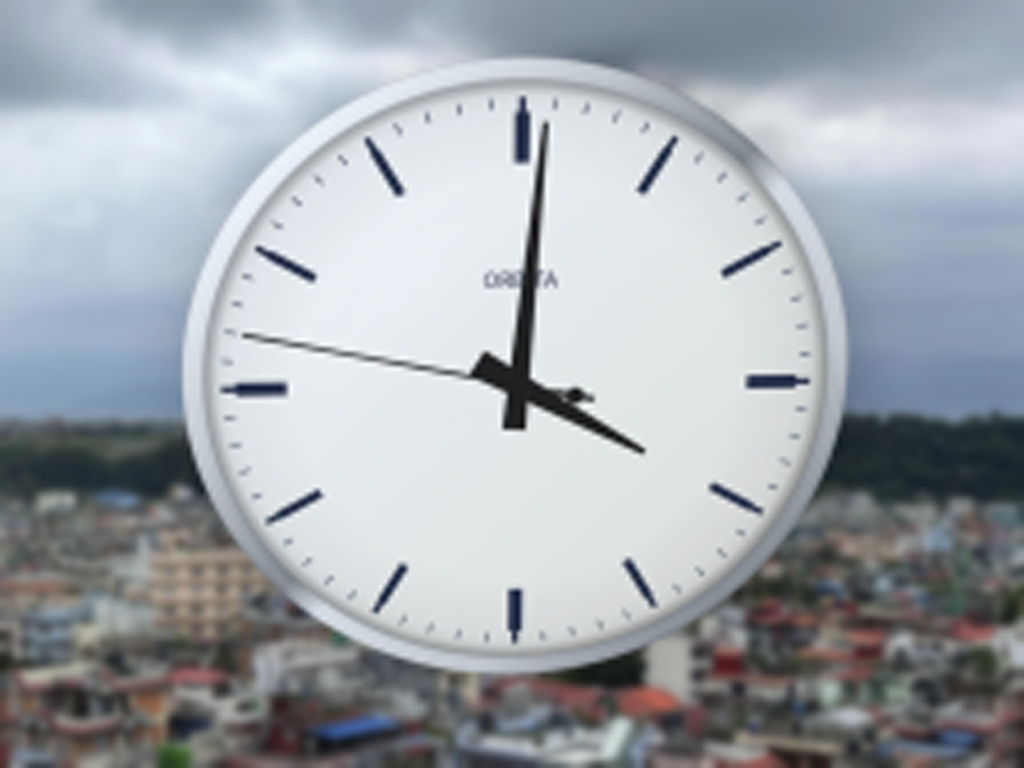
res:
4.00.47
